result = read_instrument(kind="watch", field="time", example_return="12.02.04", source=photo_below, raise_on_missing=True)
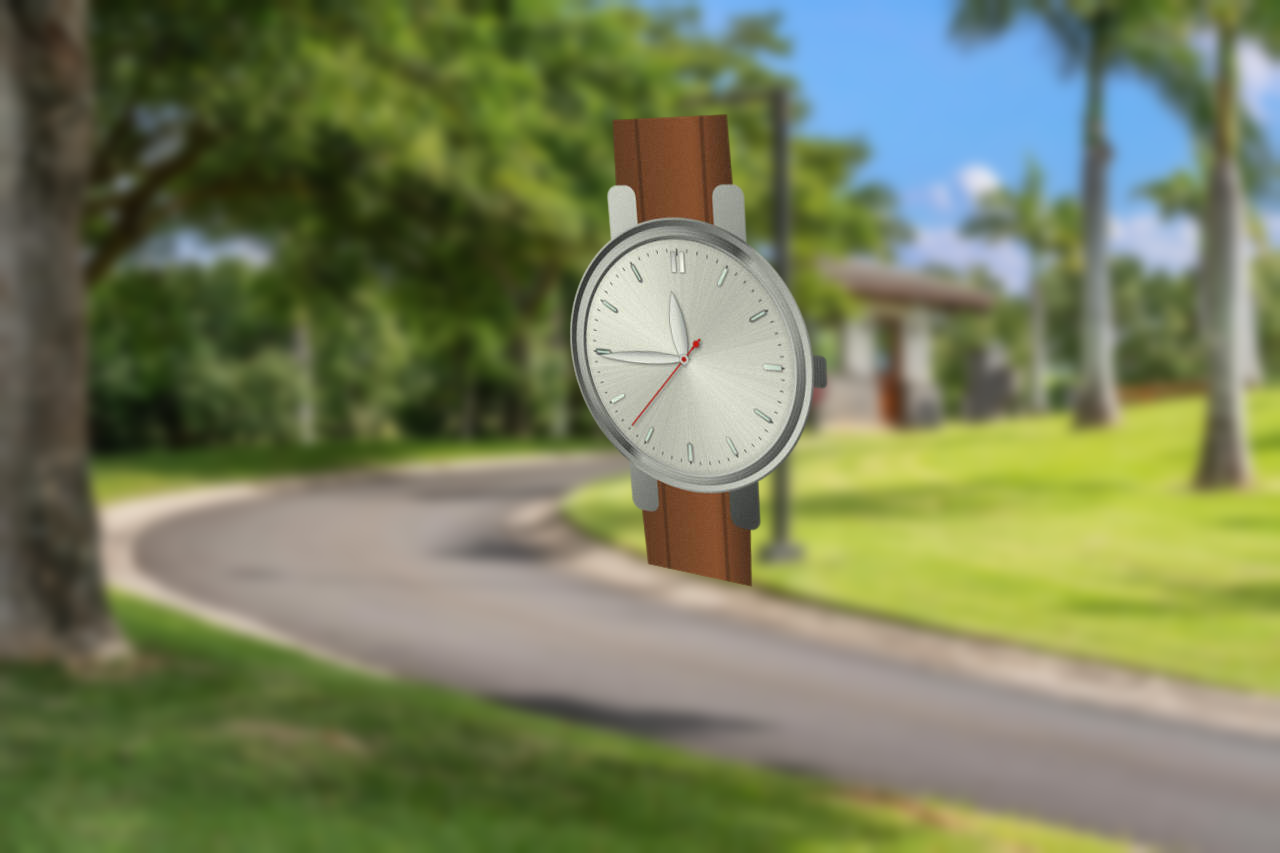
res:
11.44.37
